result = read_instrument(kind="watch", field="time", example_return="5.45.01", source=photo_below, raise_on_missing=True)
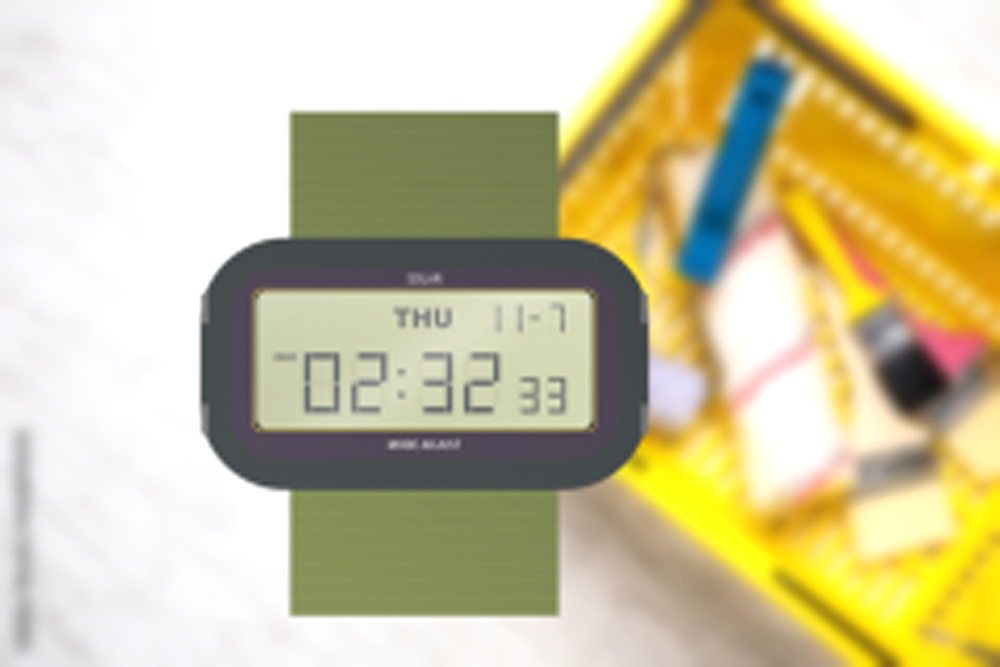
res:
2.32.33
